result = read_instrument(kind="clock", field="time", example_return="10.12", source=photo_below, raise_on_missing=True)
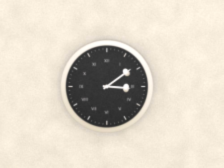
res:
3.09
